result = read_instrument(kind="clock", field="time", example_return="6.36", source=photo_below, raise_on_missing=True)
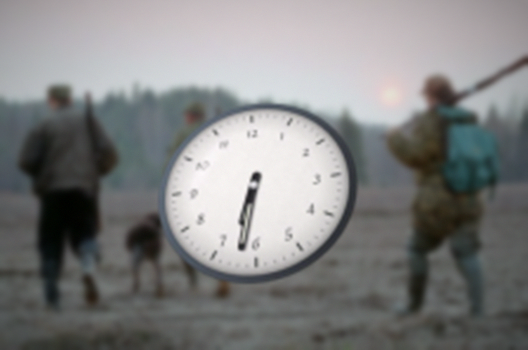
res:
6.32
